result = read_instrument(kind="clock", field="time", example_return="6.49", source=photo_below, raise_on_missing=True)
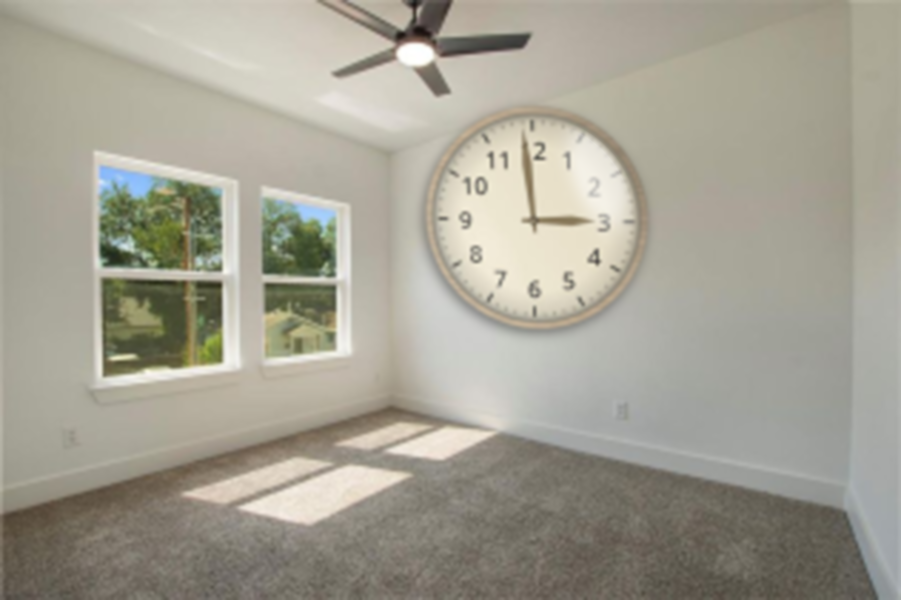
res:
2.59
